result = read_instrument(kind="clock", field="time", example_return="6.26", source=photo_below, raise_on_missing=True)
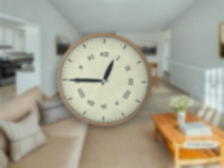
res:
12.45
